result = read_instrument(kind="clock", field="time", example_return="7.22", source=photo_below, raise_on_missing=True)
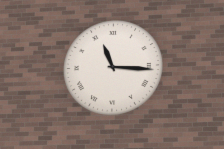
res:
11.16
